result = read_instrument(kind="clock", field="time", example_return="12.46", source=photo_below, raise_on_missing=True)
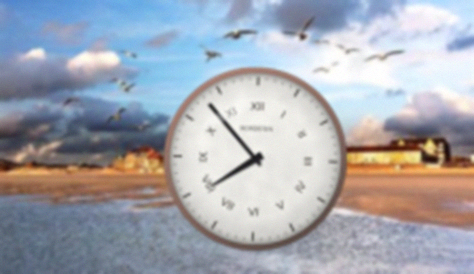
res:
7.53
